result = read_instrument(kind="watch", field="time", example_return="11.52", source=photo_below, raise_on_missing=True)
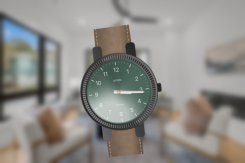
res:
3.16
